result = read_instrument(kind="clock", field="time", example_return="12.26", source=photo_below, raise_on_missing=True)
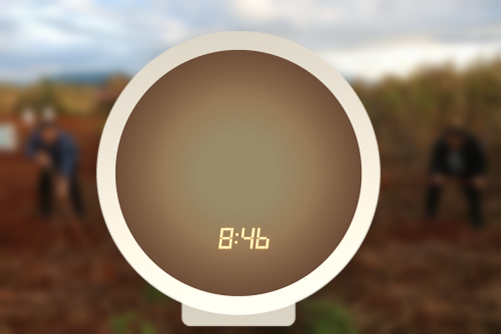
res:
8.46
